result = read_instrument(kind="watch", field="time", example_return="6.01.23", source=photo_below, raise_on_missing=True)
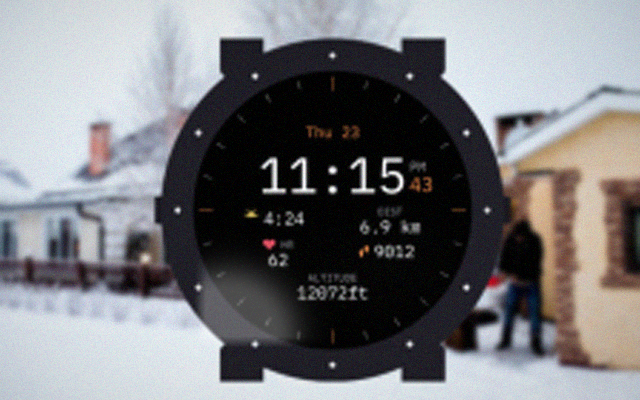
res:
11.15.43
